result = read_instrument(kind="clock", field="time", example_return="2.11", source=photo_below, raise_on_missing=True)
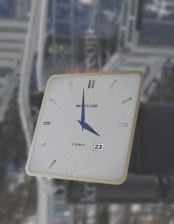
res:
3.58
